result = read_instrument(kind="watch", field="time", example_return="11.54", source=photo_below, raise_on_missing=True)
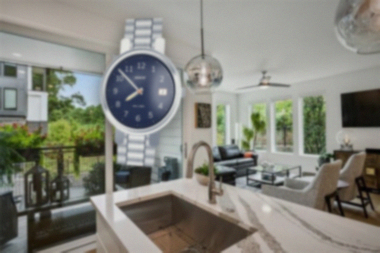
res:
7.52
